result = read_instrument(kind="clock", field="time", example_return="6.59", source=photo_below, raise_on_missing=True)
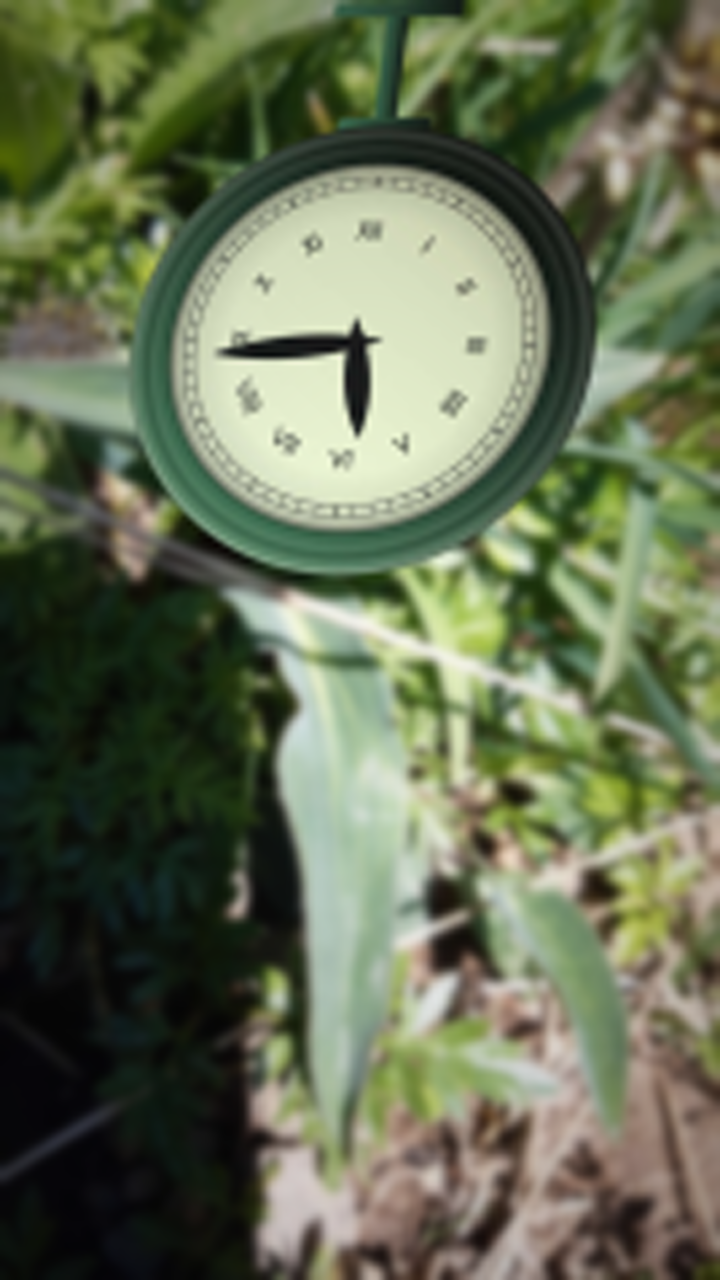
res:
5.44
